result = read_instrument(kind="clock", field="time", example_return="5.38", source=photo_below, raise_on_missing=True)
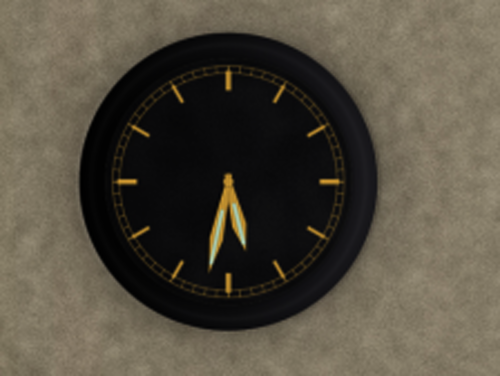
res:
5.32
